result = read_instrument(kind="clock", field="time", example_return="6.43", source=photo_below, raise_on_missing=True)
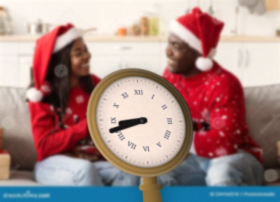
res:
8.42
